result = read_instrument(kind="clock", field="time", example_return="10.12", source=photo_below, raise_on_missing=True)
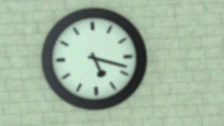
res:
5.18
